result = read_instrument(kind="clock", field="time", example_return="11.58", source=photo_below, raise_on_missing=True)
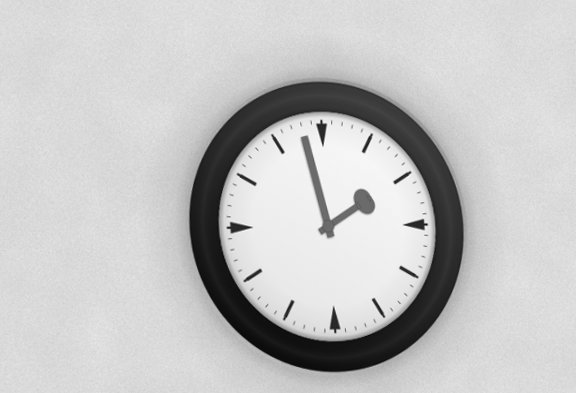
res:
1.58
